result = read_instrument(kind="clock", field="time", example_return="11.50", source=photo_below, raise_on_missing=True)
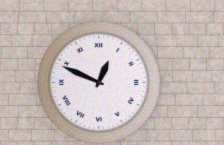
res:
12.49
